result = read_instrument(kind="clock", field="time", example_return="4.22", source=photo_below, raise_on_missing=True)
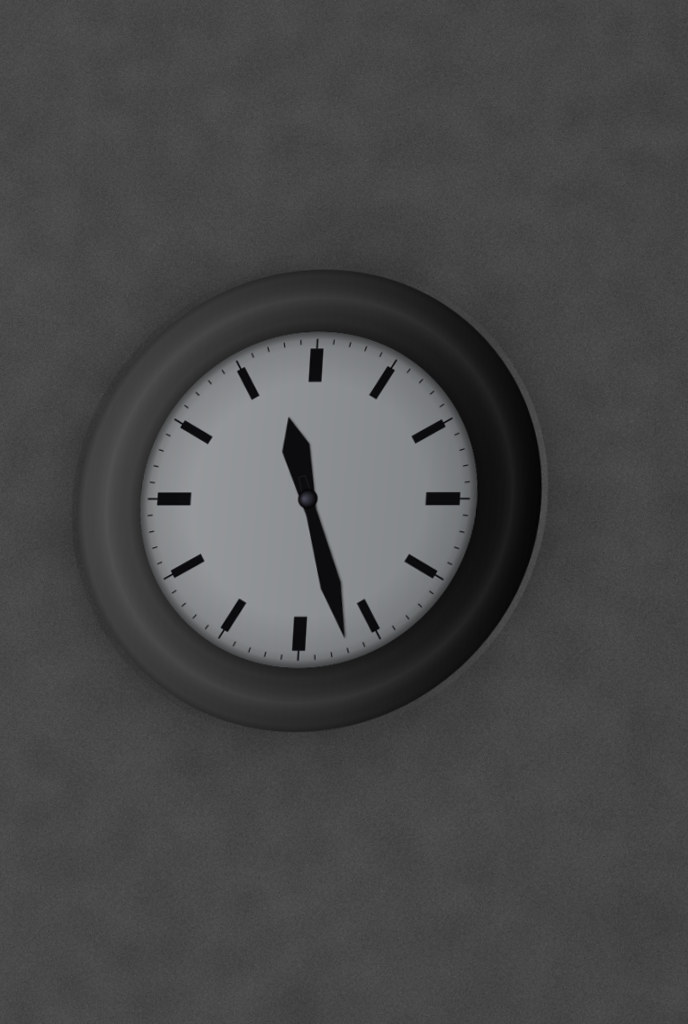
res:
11.27
